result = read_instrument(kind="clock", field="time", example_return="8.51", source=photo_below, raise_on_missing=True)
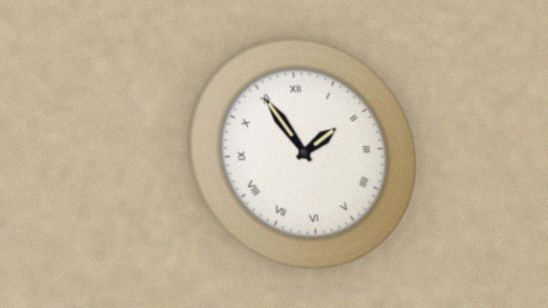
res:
1.55
